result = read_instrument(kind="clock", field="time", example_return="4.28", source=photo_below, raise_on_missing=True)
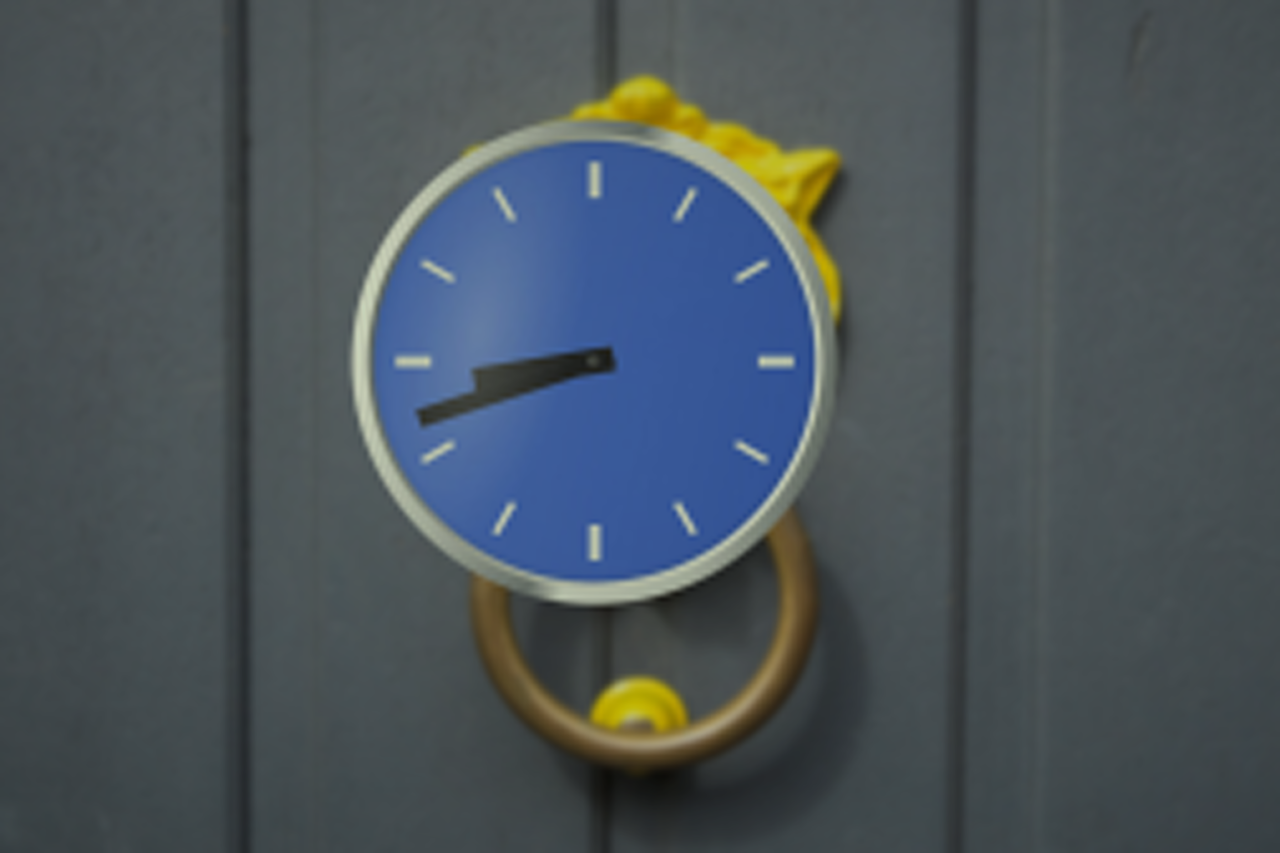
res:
8.42
